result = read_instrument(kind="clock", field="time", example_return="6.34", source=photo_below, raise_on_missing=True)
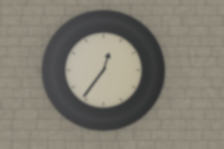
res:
12.36
